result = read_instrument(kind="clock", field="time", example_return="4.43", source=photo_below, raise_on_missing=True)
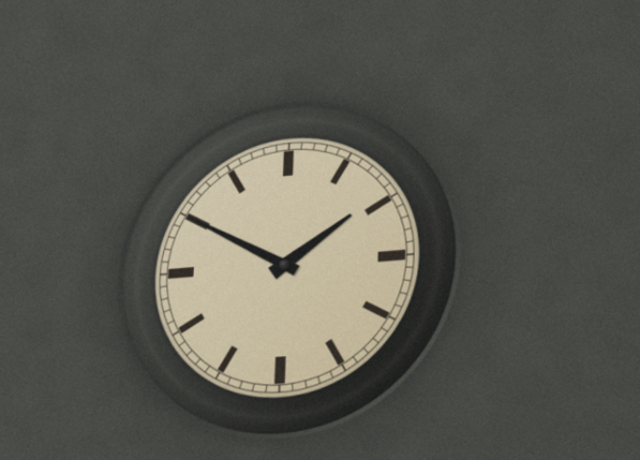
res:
1.50
